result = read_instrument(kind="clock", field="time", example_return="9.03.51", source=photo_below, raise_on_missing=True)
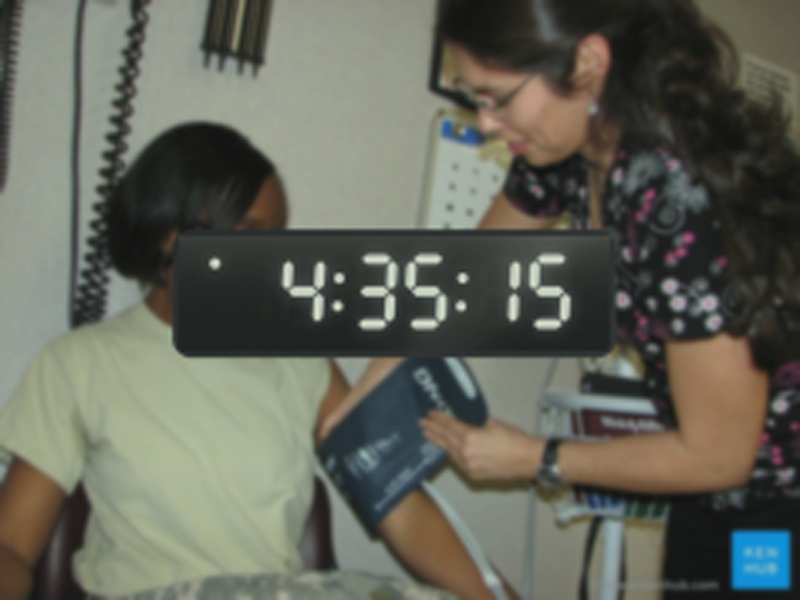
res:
4.35.15
